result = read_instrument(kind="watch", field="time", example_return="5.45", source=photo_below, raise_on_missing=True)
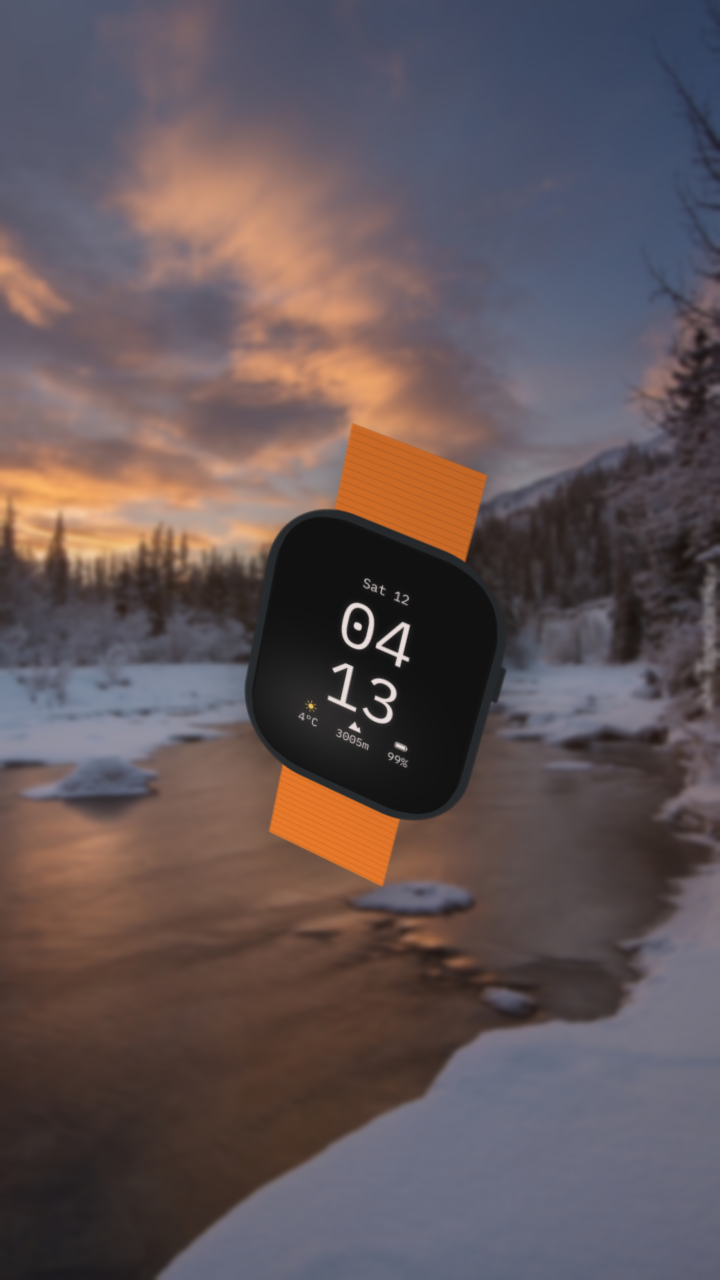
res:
4.13
